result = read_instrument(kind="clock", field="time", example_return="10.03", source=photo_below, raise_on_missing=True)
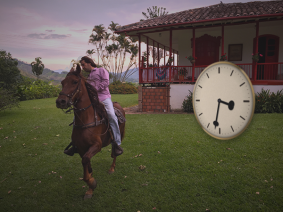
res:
3.32
